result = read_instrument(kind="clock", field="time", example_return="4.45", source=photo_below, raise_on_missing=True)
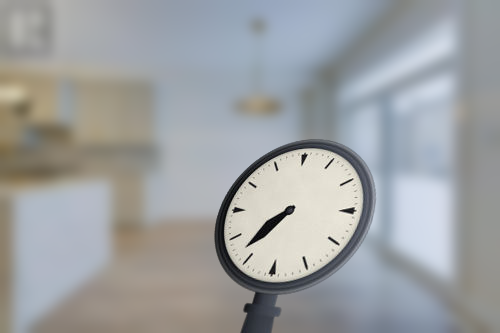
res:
7.37
